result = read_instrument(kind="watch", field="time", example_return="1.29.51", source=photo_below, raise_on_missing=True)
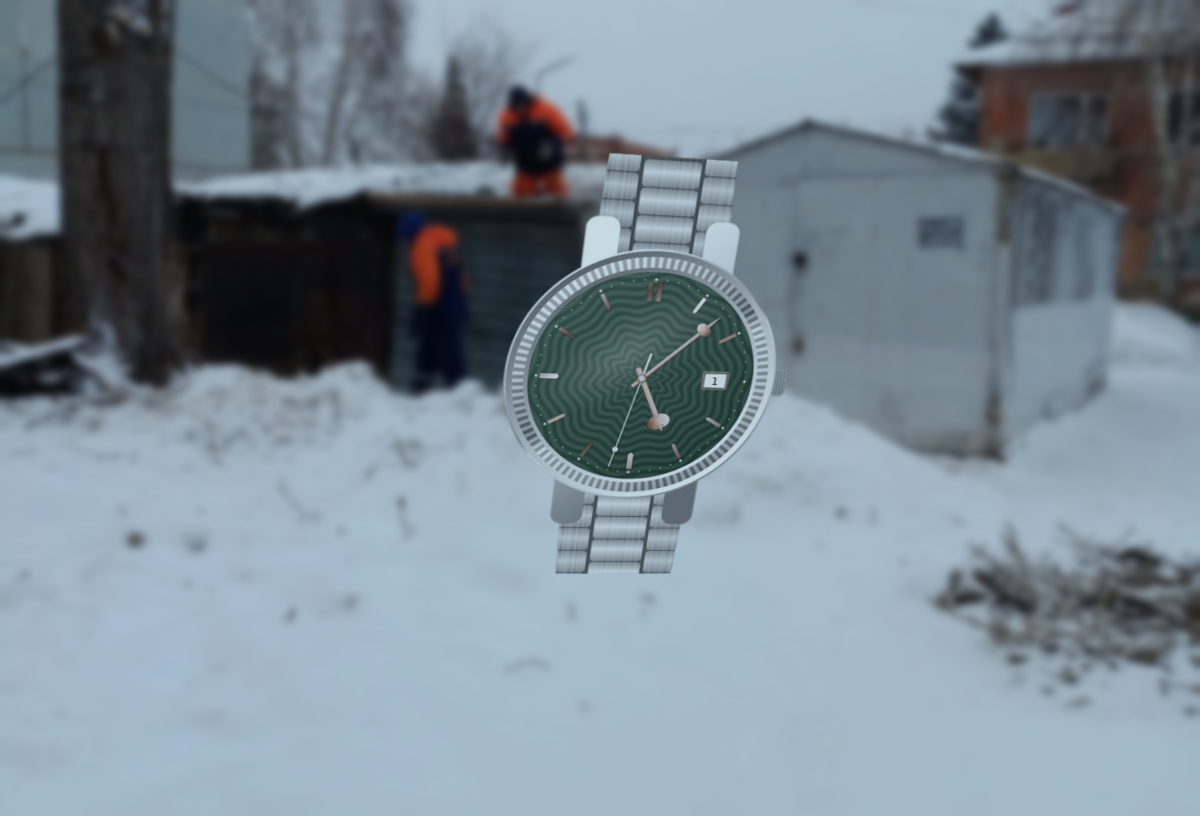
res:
5.07.32
